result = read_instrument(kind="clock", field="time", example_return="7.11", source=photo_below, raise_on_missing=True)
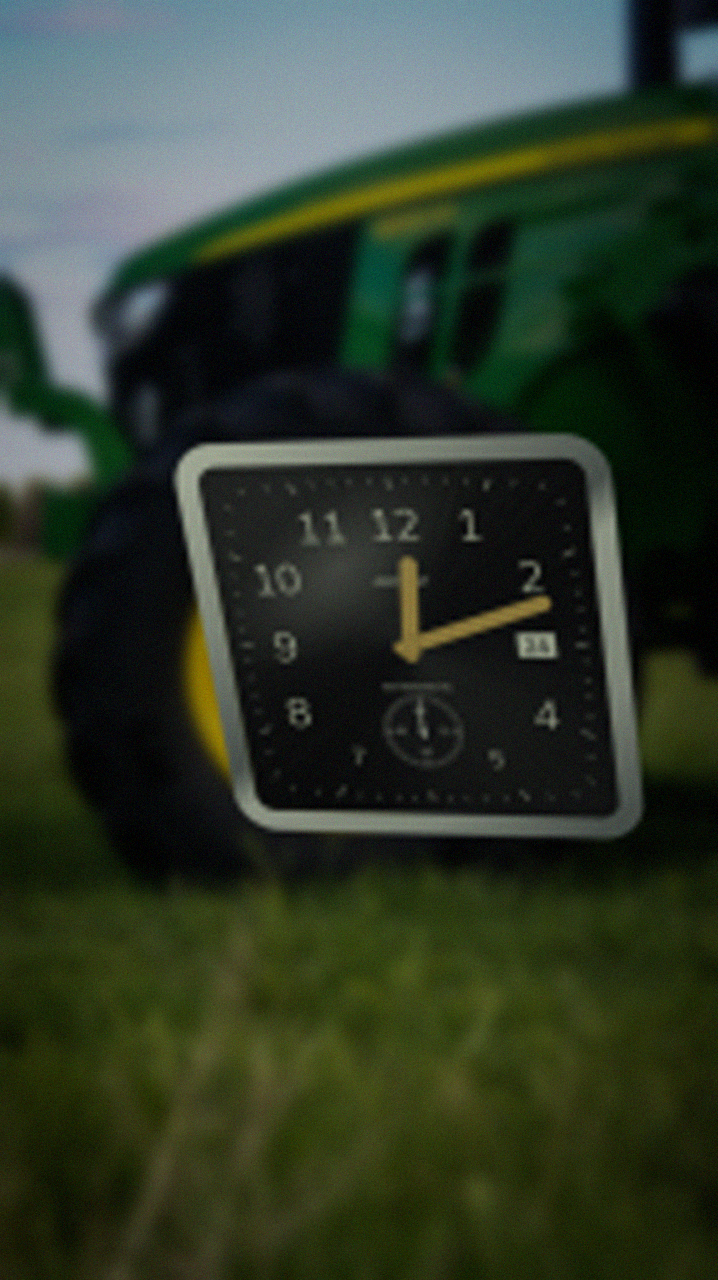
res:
12.12
